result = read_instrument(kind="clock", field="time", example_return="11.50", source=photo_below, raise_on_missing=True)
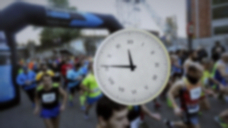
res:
11.46
